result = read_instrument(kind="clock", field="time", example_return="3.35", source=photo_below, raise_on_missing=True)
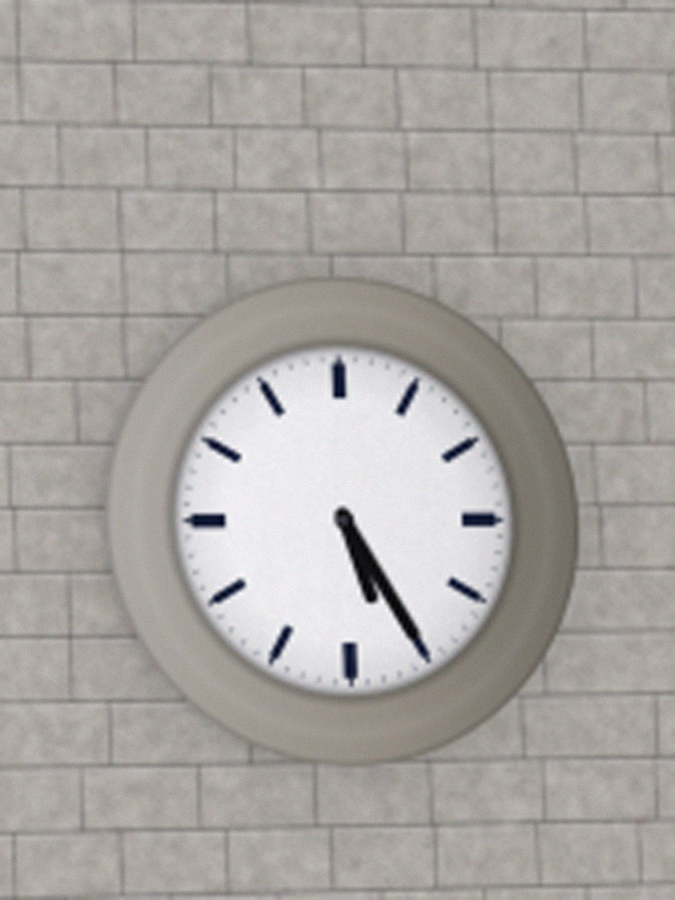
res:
5.25
